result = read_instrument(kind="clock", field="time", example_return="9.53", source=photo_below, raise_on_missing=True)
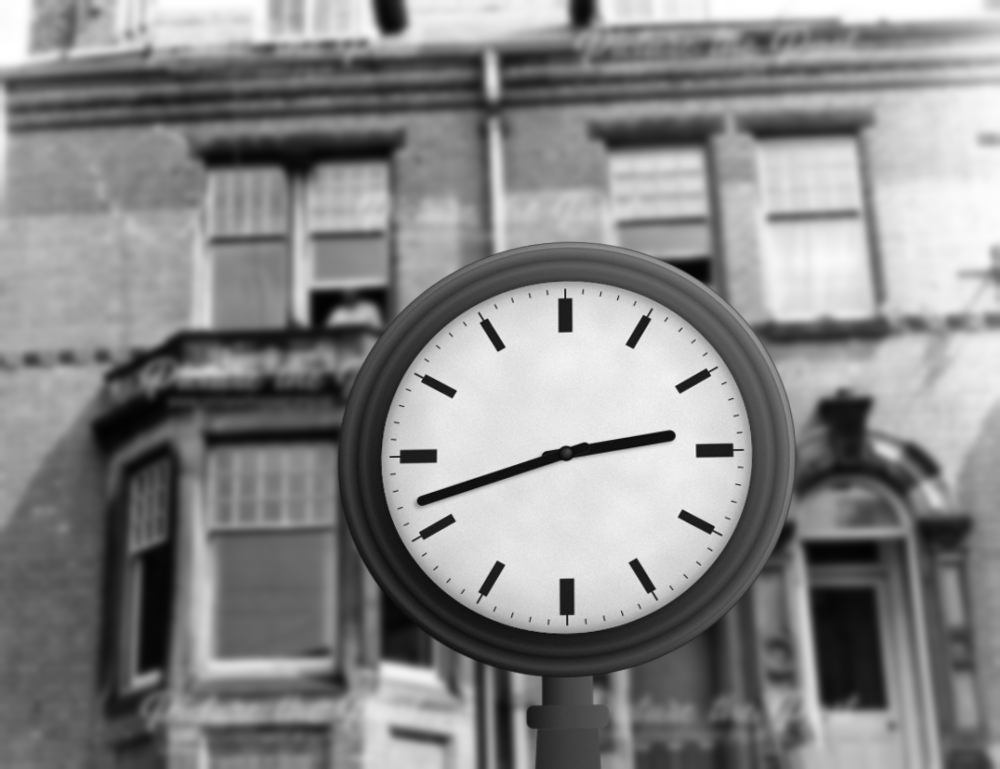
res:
2.42
